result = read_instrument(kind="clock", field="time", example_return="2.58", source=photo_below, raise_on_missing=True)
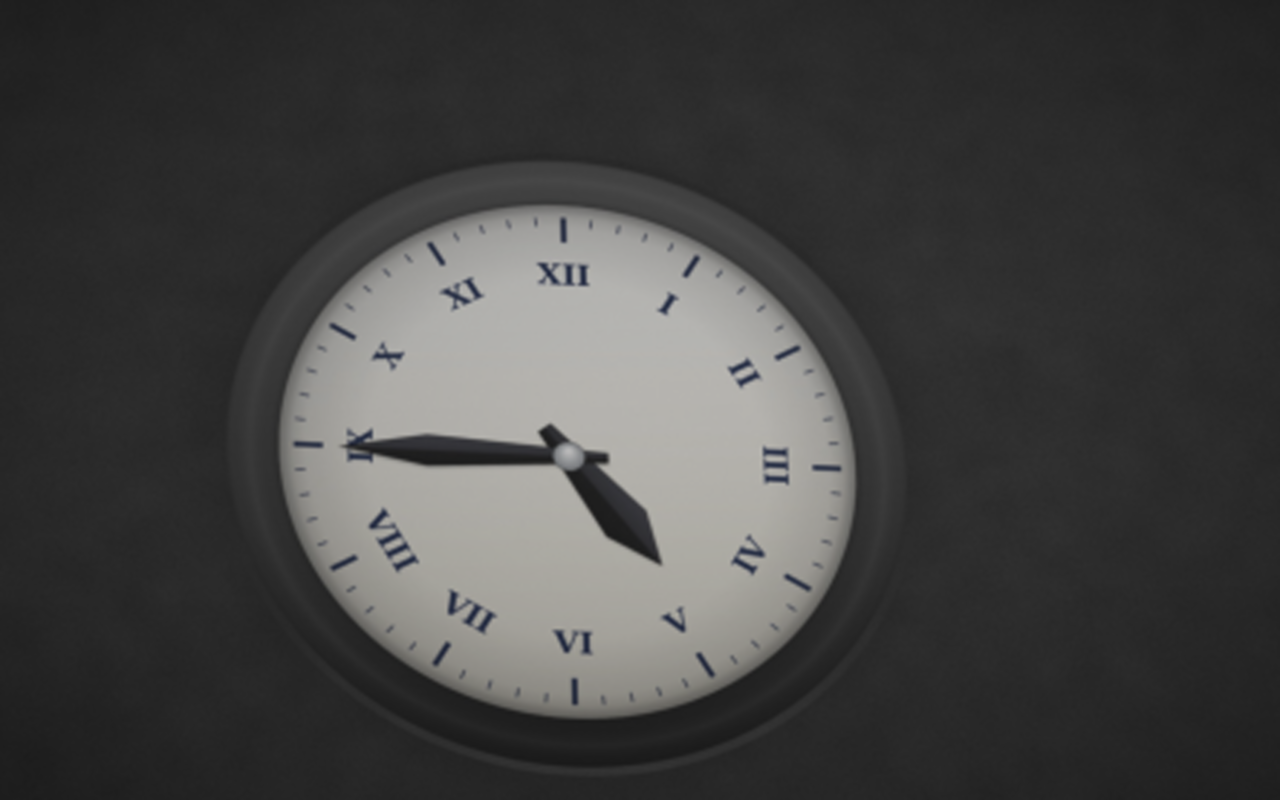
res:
4.45
